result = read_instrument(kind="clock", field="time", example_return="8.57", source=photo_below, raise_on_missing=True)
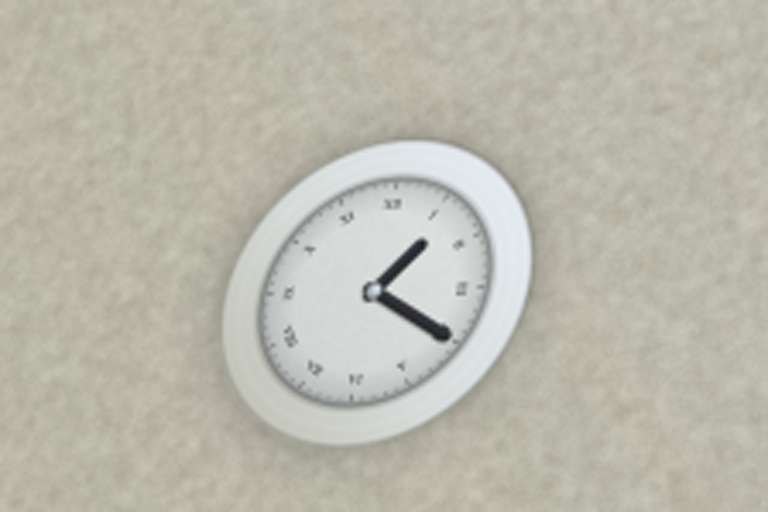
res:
1.20
